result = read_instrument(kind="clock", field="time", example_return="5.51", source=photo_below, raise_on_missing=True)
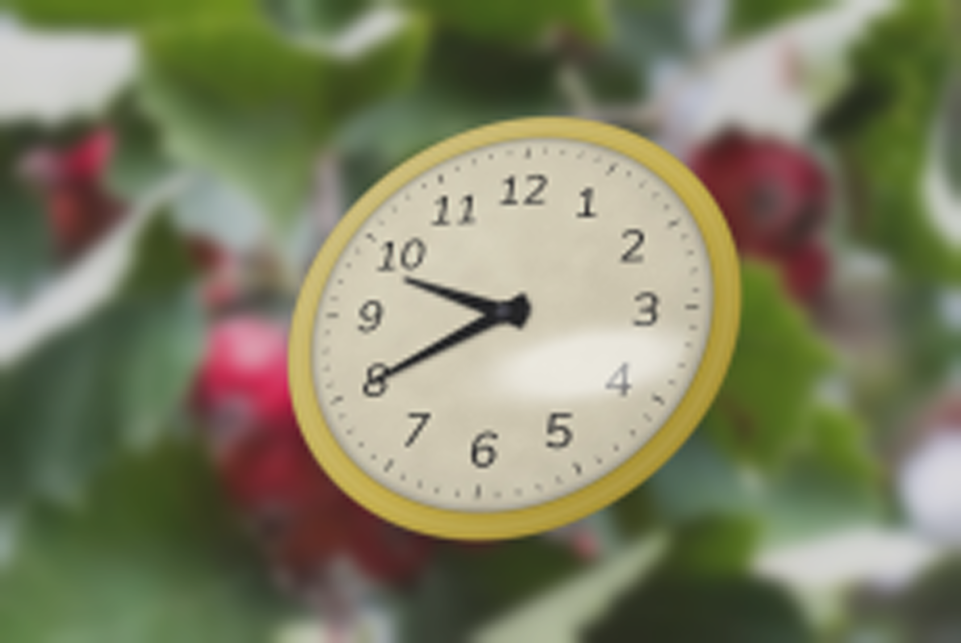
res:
9.40
